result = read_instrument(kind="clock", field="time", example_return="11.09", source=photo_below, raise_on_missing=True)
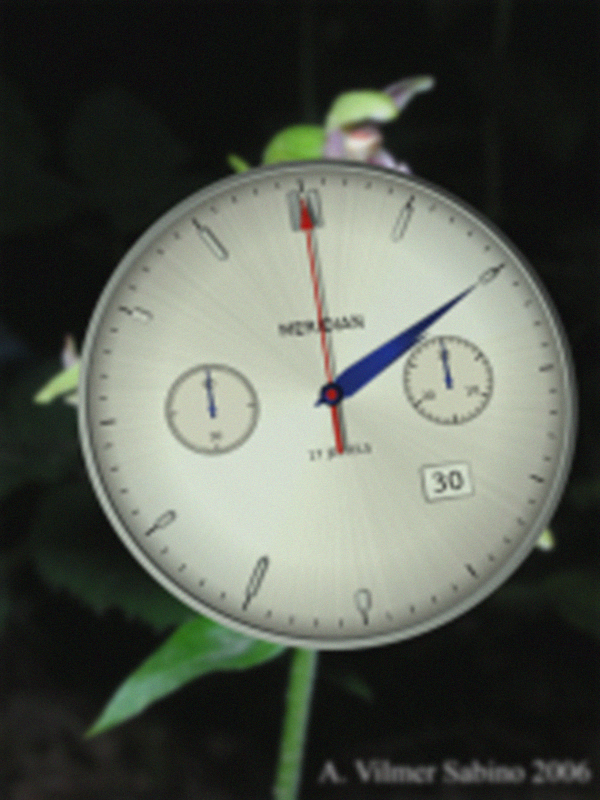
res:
2.10
